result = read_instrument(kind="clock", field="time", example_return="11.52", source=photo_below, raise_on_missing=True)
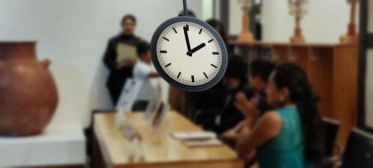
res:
1.59
